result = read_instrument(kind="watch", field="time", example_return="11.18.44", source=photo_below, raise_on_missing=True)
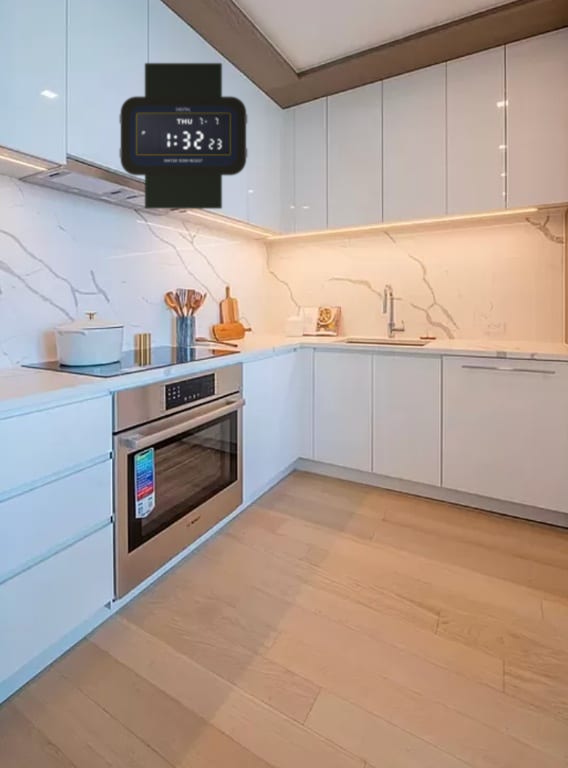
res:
1.32.23
